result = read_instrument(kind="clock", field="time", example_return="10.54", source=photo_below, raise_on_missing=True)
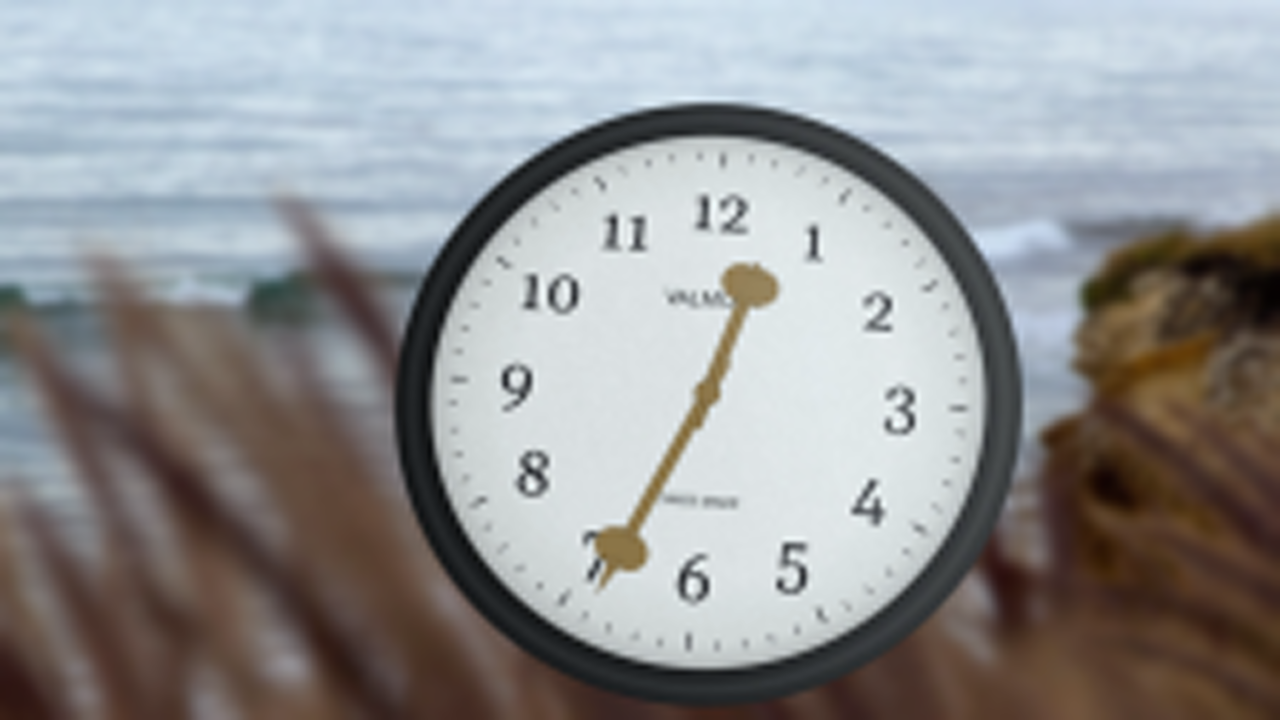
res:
12.34
